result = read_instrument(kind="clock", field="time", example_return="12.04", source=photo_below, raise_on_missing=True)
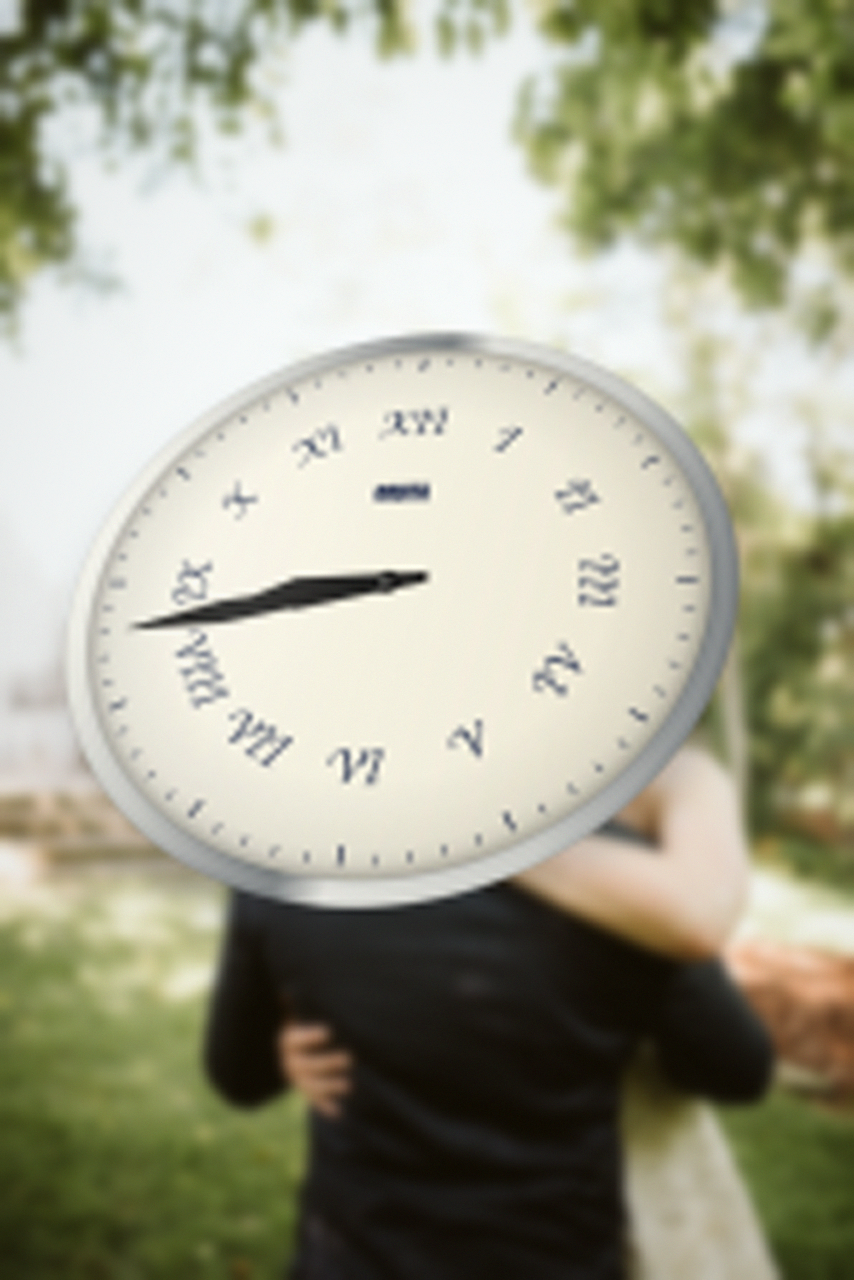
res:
8.43
